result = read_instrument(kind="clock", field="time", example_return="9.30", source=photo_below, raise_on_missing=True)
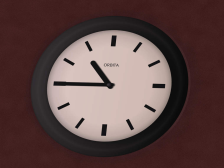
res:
10.45
